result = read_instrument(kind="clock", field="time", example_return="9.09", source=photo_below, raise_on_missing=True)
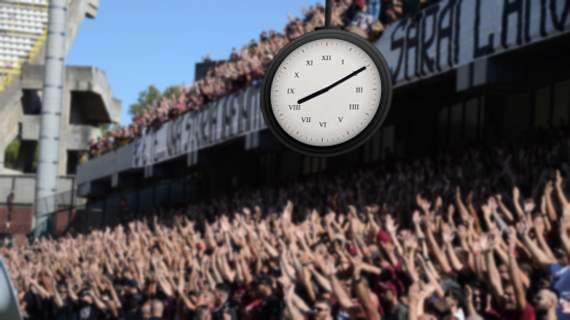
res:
8.10
